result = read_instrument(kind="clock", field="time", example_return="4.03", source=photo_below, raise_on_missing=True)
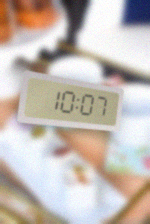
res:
10.07
